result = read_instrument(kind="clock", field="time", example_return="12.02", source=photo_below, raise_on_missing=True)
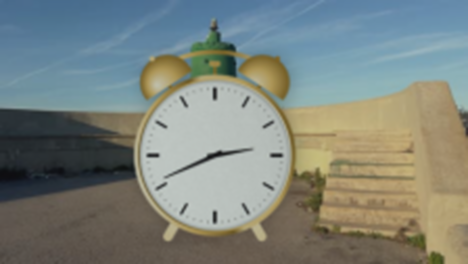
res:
2.41
